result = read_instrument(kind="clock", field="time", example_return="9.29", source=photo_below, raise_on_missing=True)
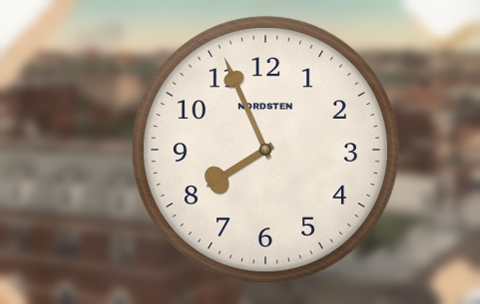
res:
7.56
